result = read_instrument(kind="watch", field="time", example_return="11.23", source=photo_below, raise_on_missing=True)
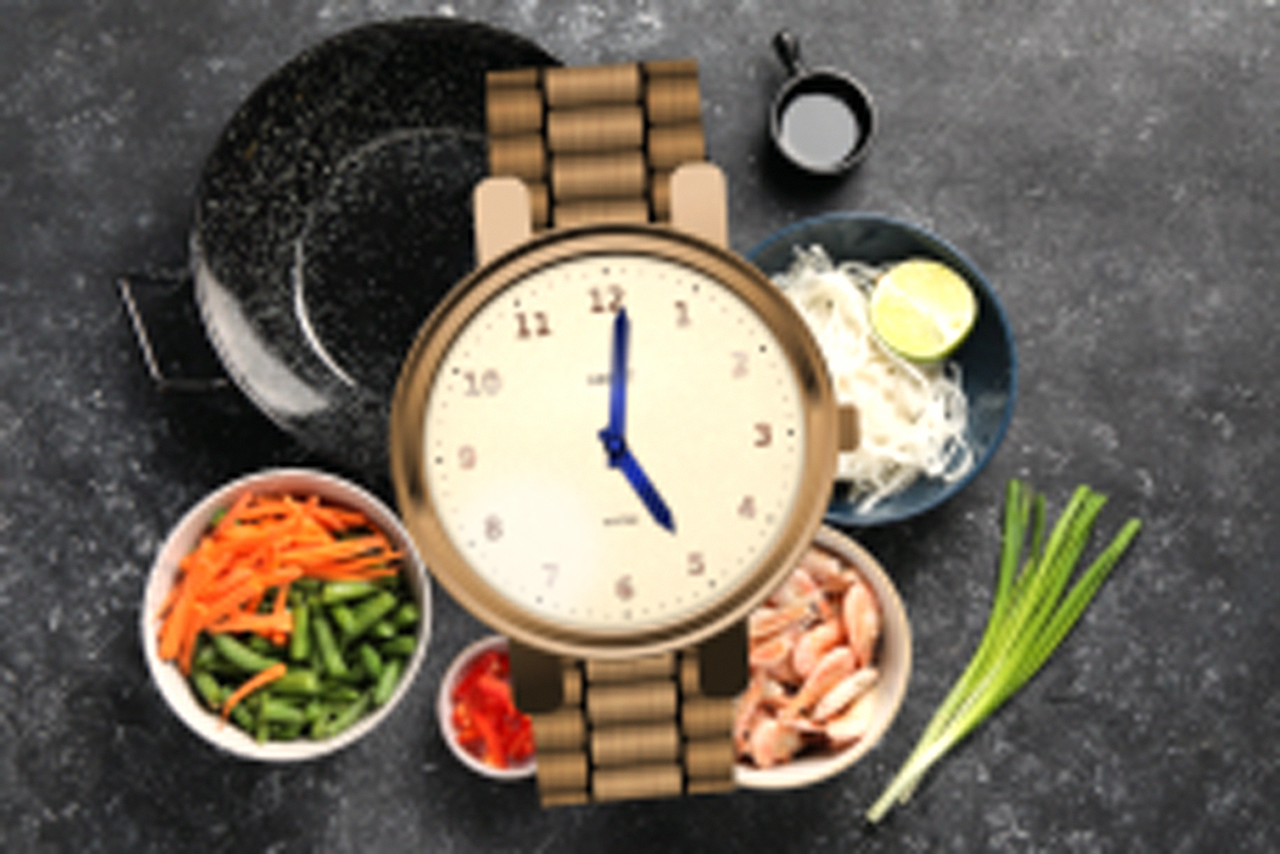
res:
5.01
